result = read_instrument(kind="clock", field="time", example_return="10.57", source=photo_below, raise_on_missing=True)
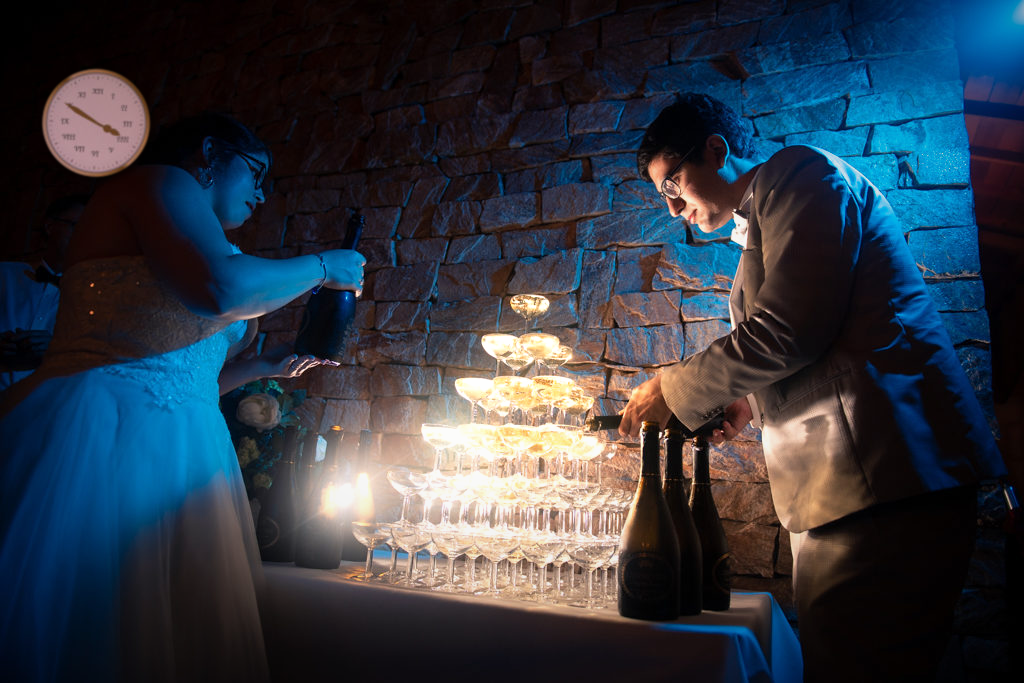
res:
3.50
